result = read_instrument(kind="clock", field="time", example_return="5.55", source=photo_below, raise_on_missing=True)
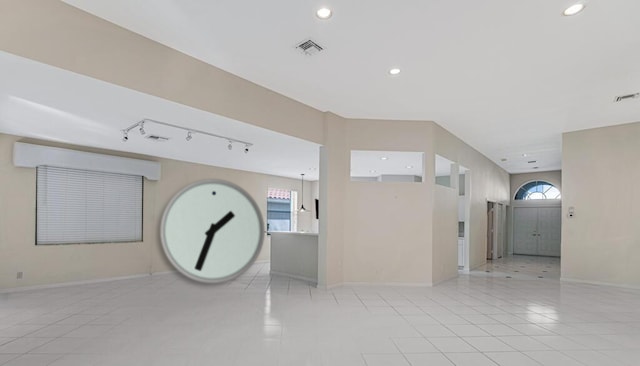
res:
1.33
